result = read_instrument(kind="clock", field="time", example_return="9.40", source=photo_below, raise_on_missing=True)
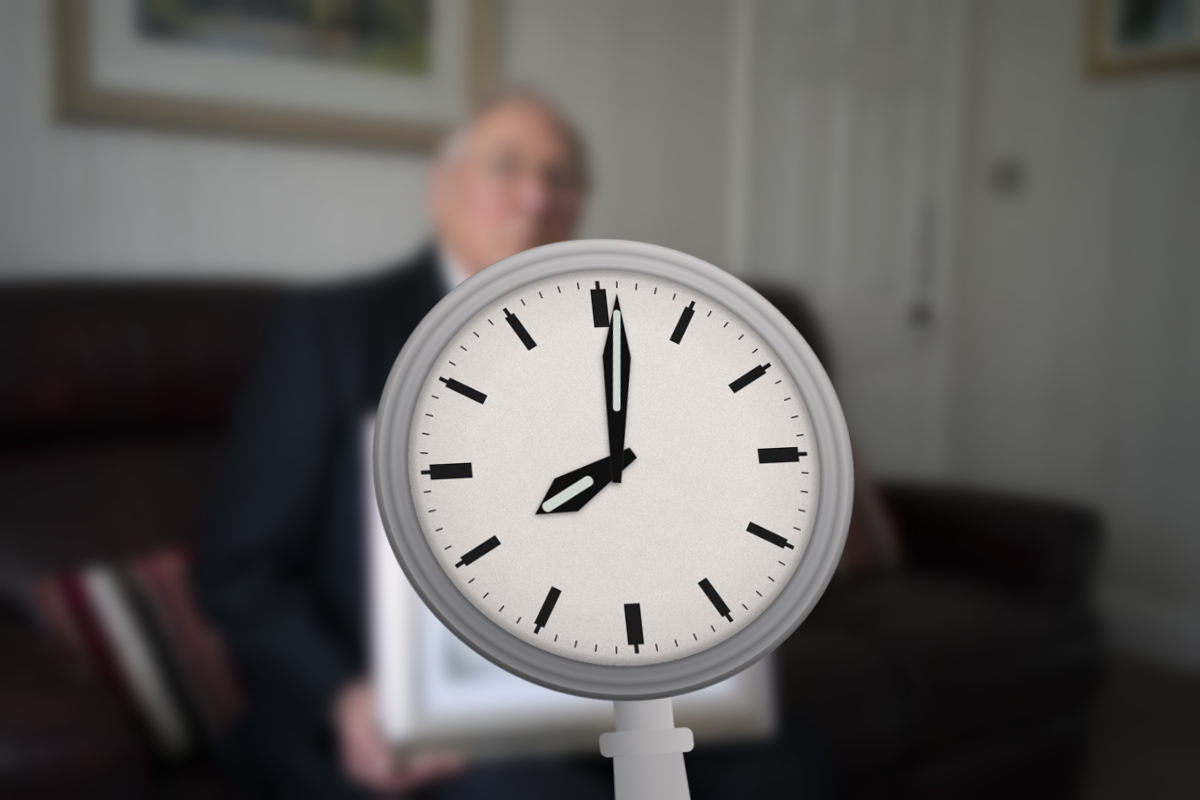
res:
8.01
